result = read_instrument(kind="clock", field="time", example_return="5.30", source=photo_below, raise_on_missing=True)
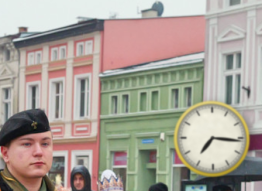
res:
7.16
